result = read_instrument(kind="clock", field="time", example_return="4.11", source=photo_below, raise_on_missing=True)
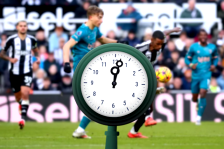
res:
12.02
